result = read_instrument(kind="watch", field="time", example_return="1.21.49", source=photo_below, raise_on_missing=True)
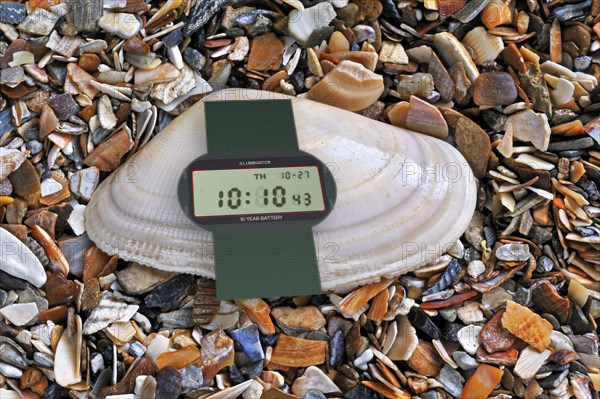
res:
10.10.43
